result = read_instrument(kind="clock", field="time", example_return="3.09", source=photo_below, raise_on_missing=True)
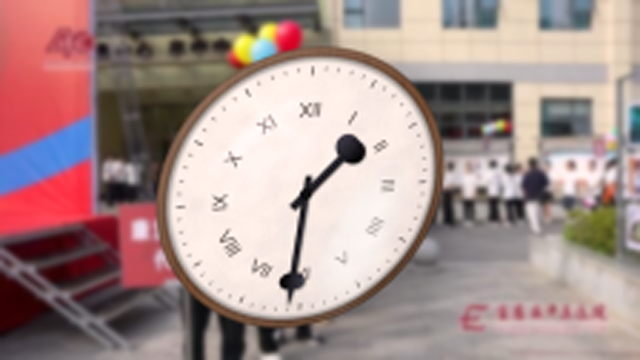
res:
1.31
